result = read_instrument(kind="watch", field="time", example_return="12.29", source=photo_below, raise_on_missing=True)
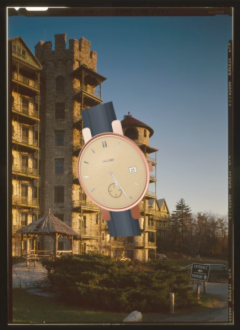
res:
5.26
